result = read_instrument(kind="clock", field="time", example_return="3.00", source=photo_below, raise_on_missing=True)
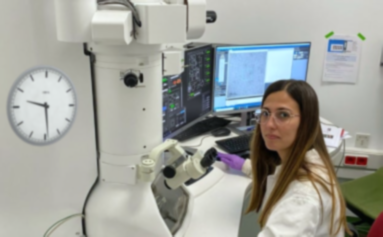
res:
9.29
